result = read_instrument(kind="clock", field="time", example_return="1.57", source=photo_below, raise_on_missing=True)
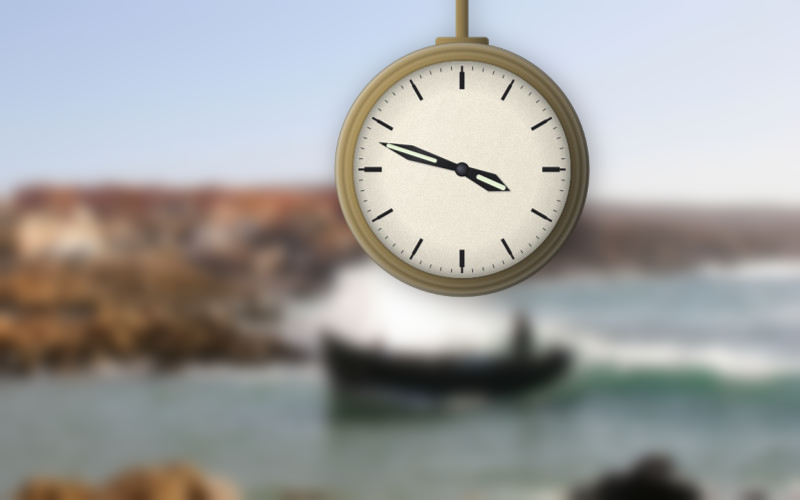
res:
3.48
